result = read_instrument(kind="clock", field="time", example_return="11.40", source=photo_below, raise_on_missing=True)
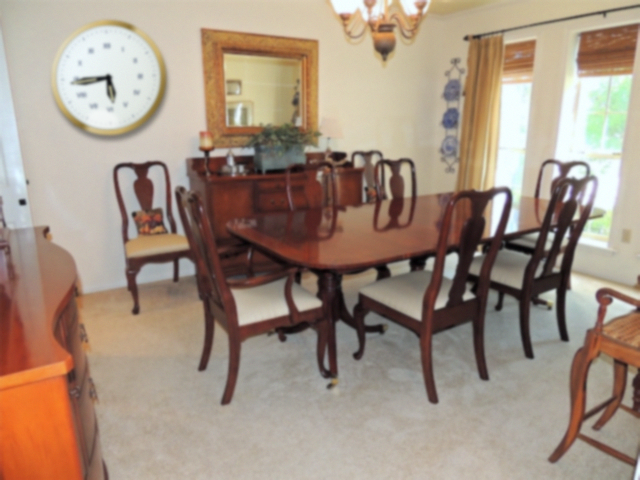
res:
5.44
